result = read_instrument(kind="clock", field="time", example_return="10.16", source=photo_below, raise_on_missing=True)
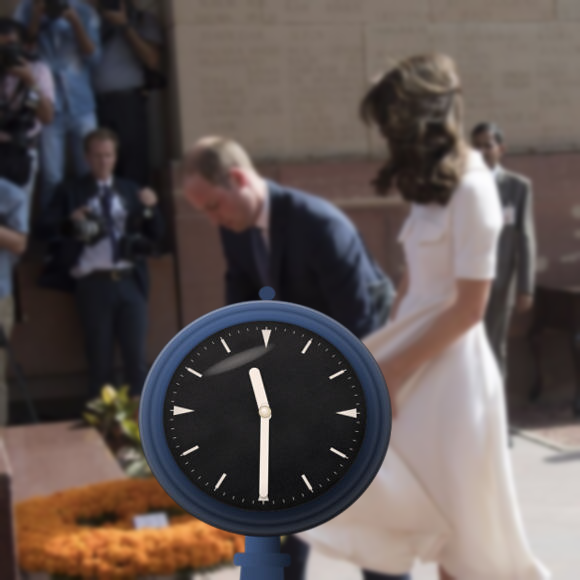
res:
11.30
